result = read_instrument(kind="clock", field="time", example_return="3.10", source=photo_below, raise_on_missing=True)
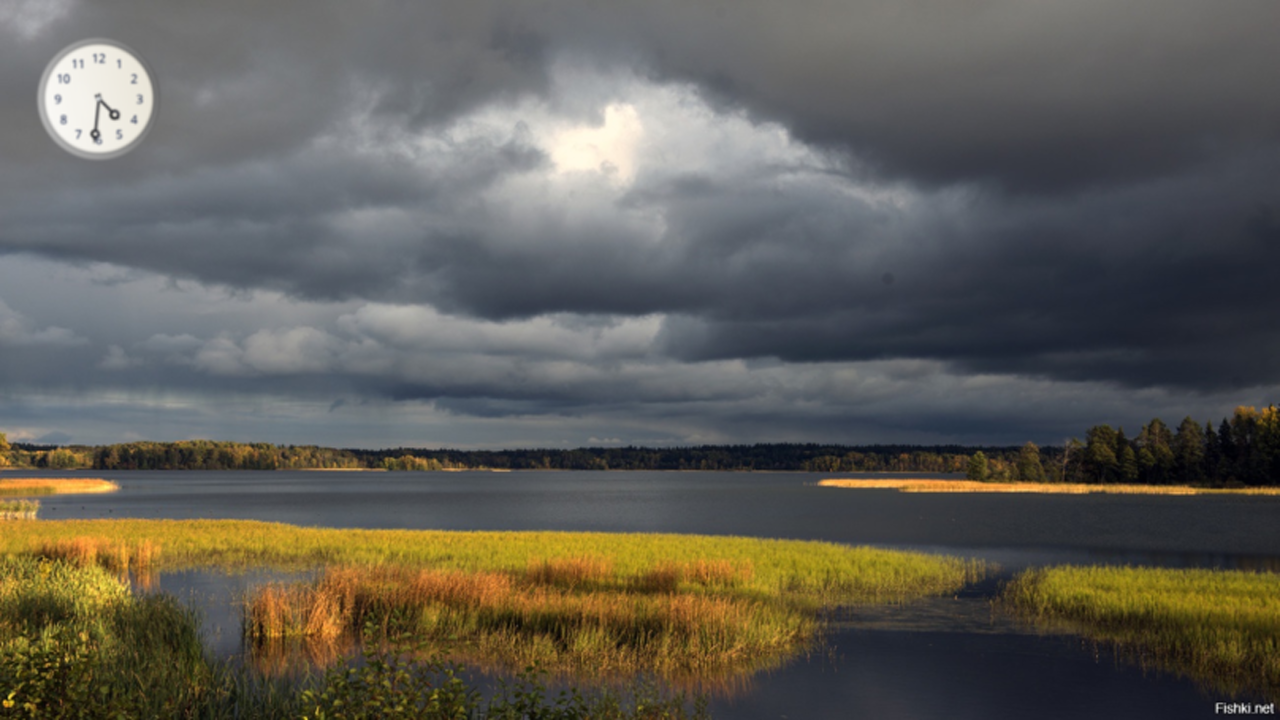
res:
4.31
